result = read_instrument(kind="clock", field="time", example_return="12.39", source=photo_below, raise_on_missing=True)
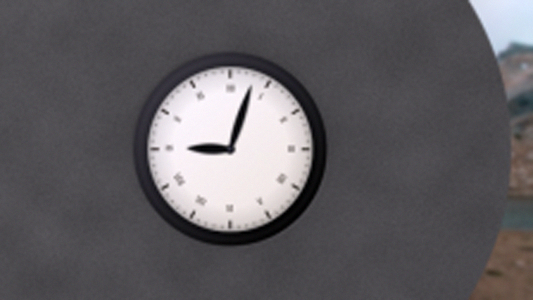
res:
9.03
